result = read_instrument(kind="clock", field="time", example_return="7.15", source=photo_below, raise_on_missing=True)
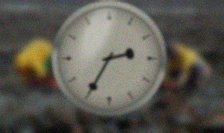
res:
2.35
